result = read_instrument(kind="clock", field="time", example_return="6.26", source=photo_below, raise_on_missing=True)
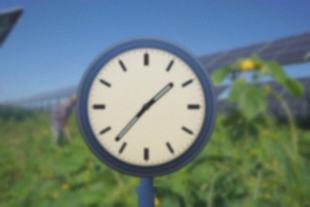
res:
1.37
